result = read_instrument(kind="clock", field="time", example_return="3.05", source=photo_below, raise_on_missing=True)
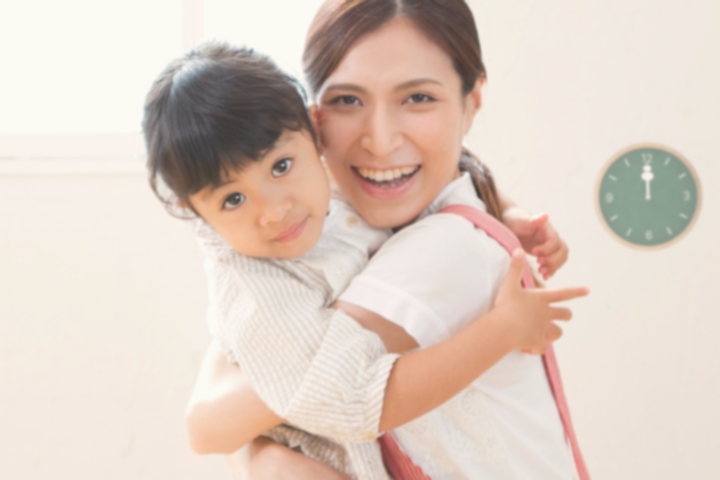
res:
12.00
